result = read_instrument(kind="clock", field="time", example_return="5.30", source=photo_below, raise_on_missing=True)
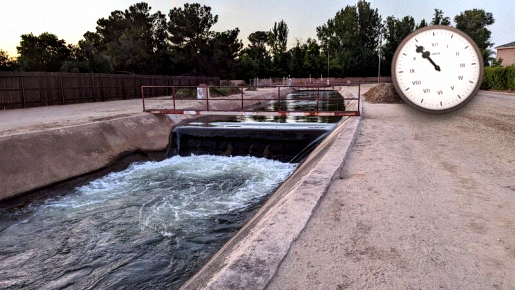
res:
10.54
